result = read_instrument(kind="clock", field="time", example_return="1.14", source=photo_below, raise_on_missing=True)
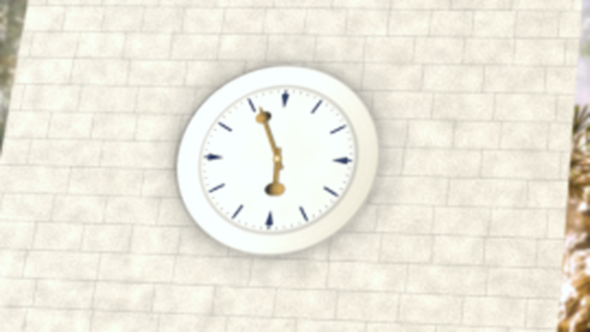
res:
5.56
